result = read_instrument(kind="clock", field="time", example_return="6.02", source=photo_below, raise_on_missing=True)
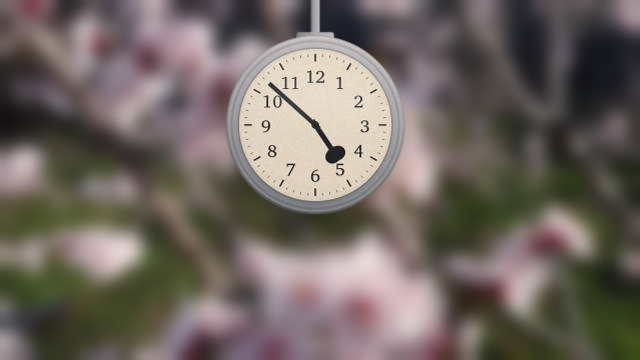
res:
4.52
